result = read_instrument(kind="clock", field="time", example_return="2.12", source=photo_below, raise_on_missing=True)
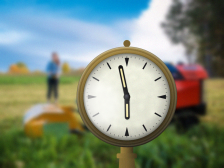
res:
5.58
